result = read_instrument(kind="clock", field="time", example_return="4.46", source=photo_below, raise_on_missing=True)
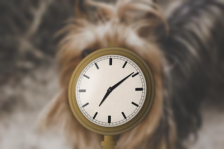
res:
7.09
